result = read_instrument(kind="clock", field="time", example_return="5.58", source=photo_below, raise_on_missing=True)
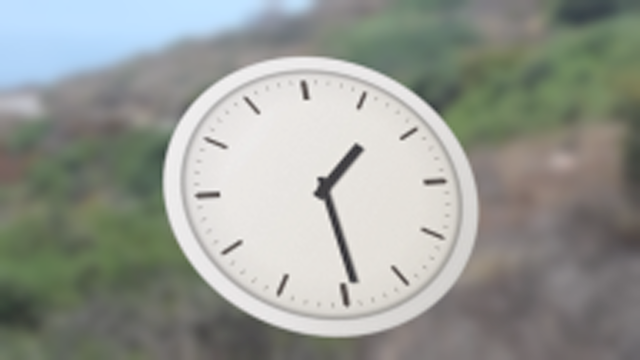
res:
1.29
